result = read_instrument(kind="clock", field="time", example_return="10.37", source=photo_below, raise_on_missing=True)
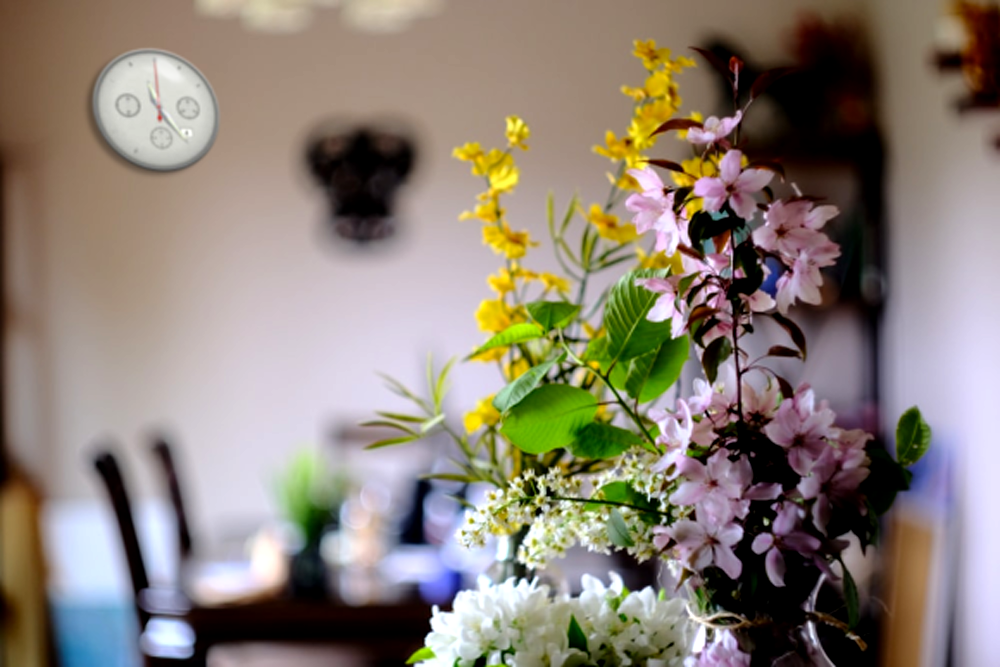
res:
11.24
